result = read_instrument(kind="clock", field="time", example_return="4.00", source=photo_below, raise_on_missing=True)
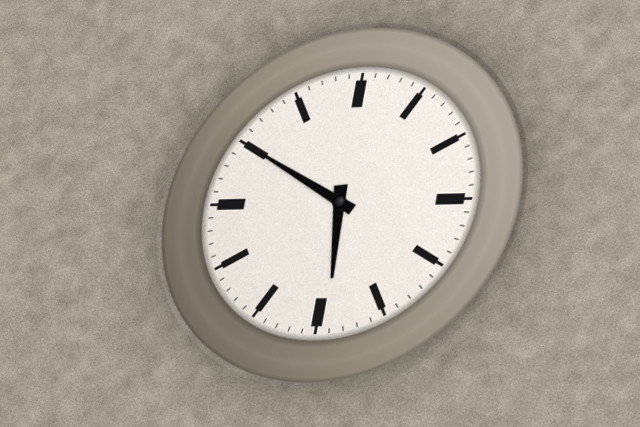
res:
5.50
